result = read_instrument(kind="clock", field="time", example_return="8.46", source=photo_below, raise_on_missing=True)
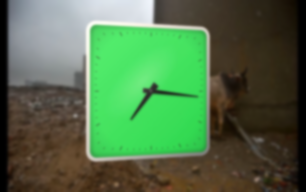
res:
7.16
